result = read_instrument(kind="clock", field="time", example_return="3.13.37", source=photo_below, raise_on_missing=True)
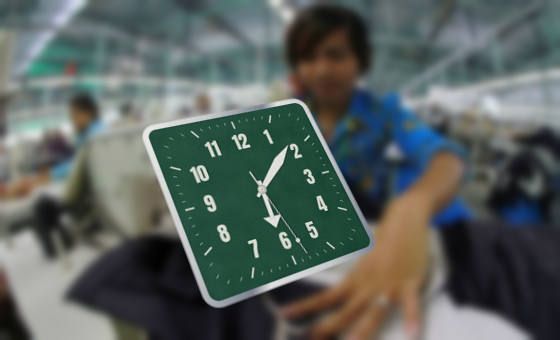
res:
6.08.28
